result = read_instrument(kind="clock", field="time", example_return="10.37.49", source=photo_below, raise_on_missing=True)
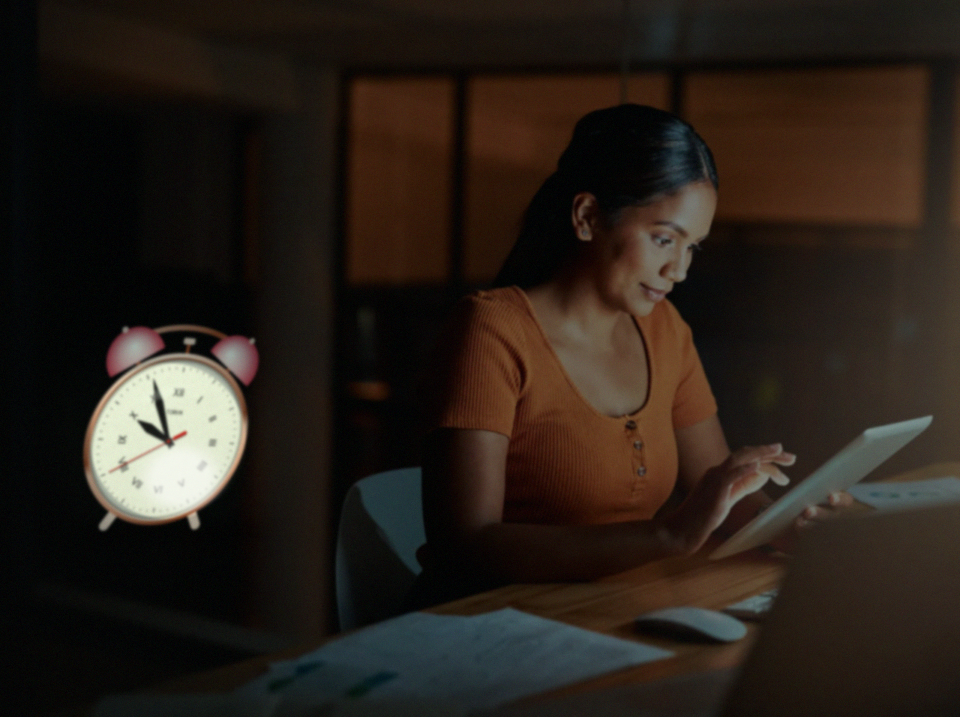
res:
9.55.40
